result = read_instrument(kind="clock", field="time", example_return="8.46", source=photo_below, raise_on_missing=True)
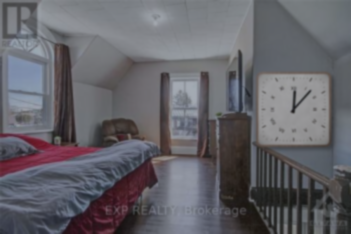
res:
12.07
